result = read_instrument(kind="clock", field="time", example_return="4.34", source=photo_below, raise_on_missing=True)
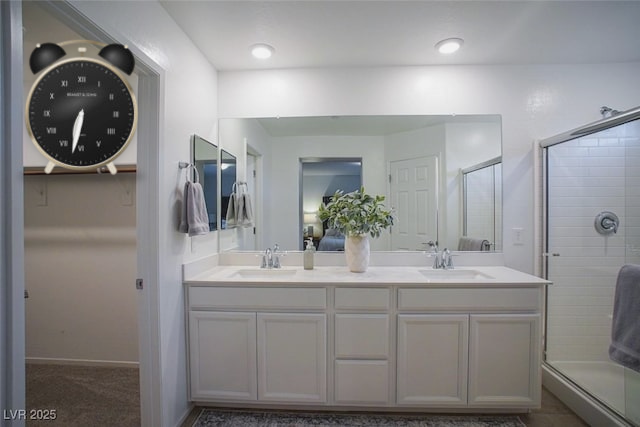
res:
6.32
